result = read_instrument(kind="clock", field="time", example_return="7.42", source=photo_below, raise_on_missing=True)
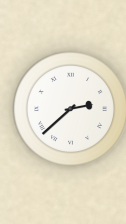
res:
2.38
